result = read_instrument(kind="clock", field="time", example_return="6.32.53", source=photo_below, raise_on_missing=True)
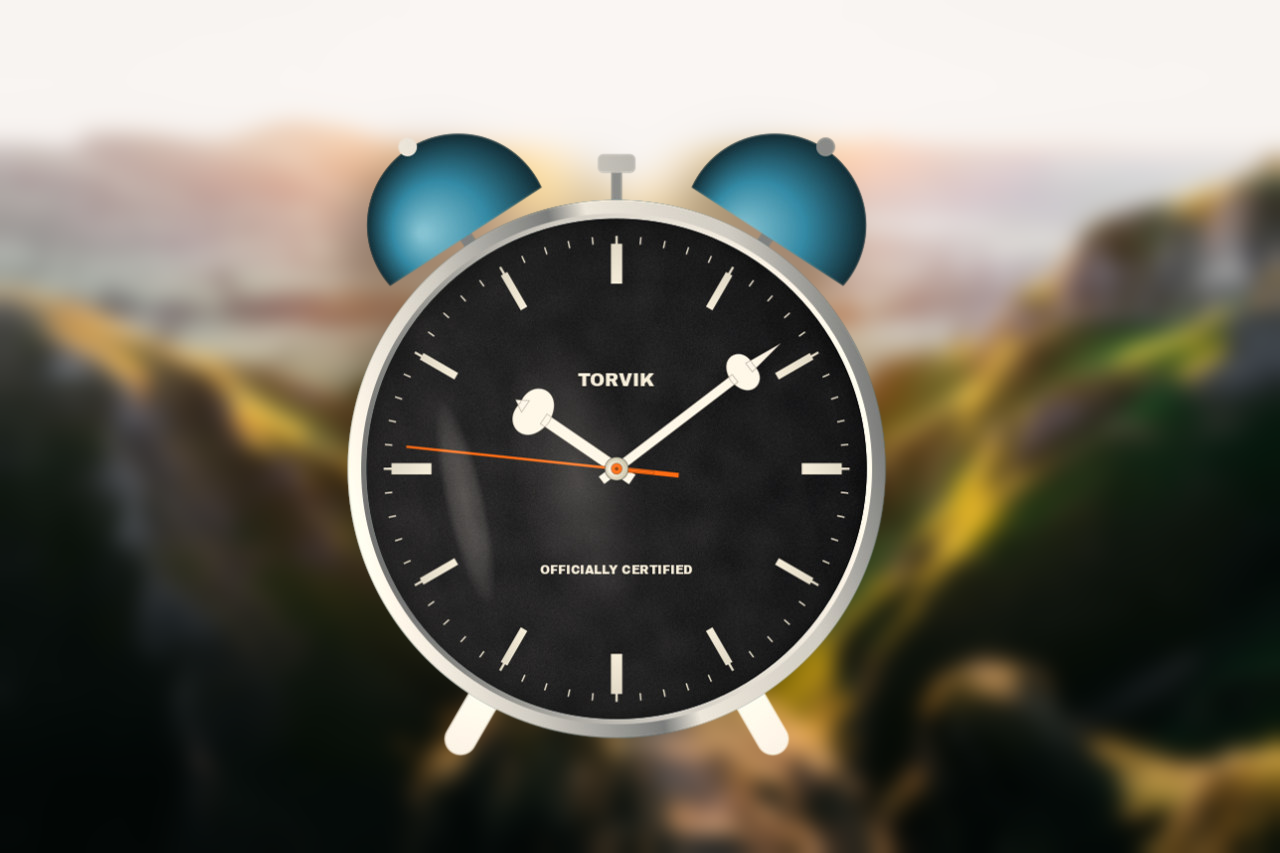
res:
10.08.46
